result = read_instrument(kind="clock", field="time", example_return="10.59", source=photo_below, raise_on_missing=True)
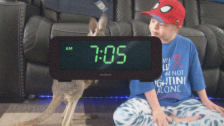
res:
7.05
